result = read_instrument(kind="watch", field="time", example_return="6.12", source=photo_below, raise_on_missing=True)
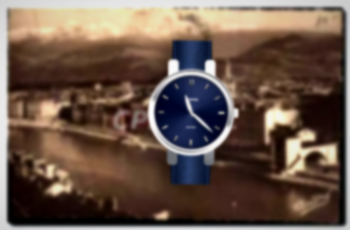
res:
11.22
